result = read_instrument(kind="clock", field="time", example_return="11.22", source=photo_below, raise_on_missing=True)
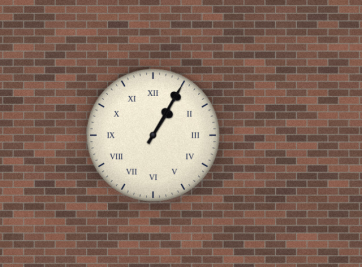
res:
1.05
